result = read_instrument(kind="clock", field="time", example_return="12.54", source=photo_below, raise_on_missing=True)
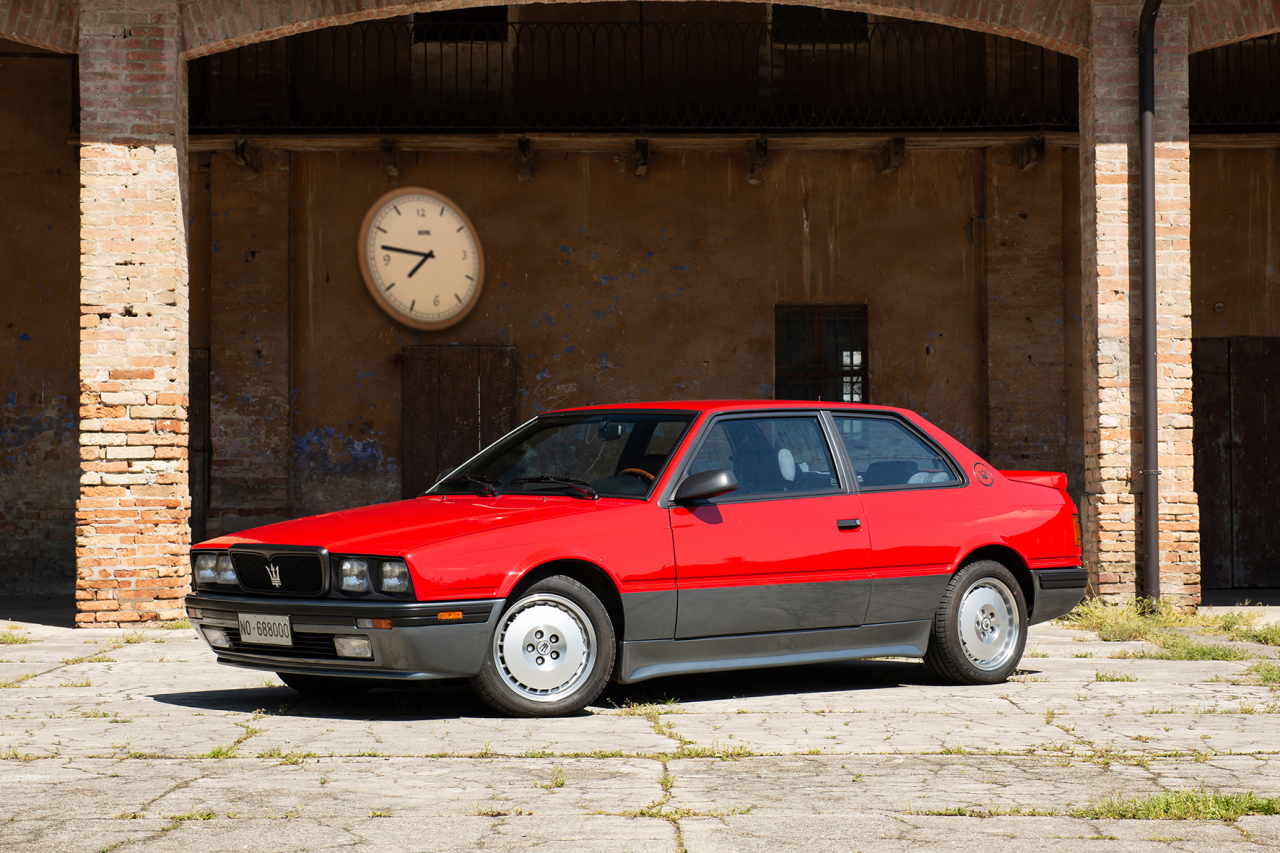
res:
7.47
